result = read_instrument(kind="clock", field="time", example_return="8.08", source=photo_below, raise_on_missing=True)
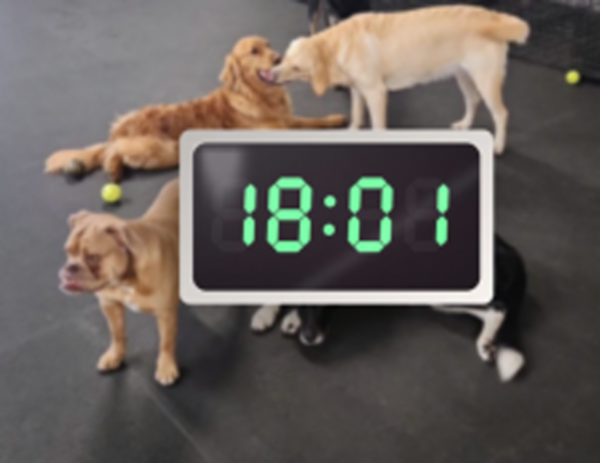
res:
18.01
